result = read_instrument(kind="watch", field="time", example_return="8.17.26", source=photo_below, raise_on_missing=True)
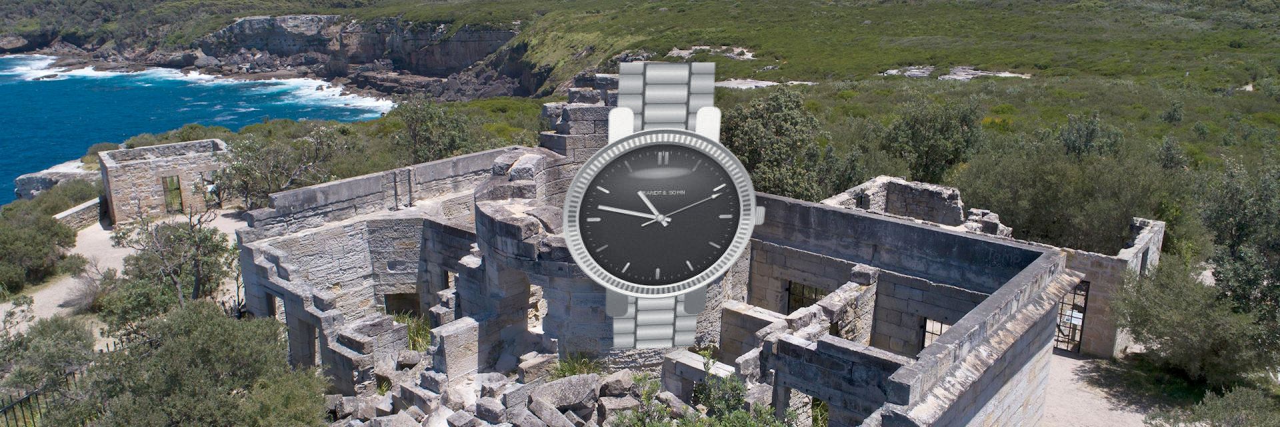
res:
10.47.11
